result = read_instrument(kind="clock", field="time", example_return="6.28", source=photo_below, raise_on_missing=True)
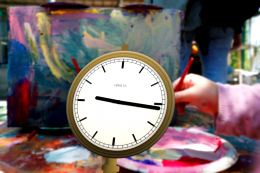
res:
9.16
